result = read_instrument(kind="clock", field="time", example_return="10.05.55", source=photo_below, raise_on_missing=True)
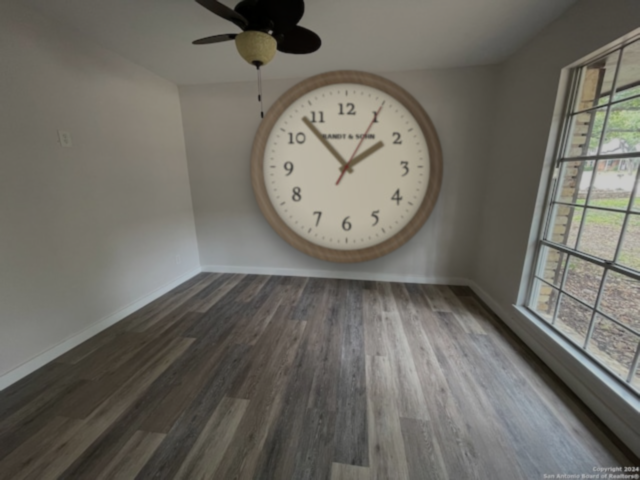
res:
1.53.05
